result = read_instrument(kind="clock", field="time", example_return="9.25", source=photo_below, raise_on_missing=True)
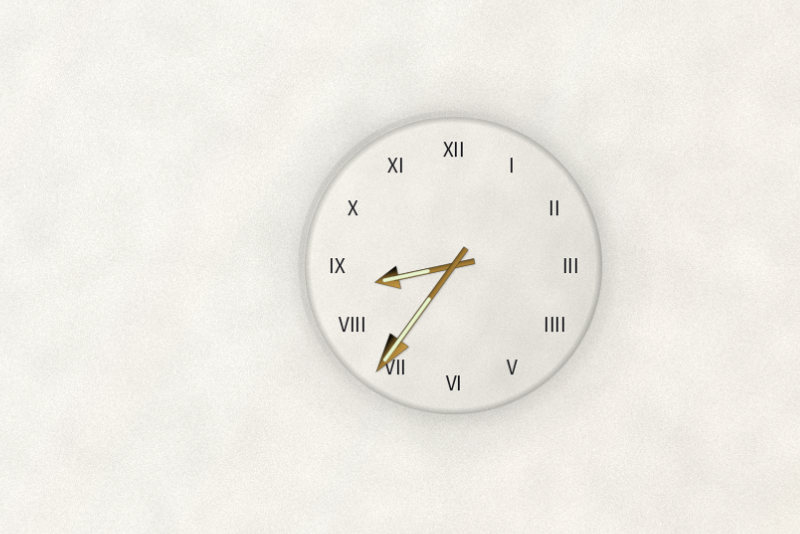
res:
8.36
